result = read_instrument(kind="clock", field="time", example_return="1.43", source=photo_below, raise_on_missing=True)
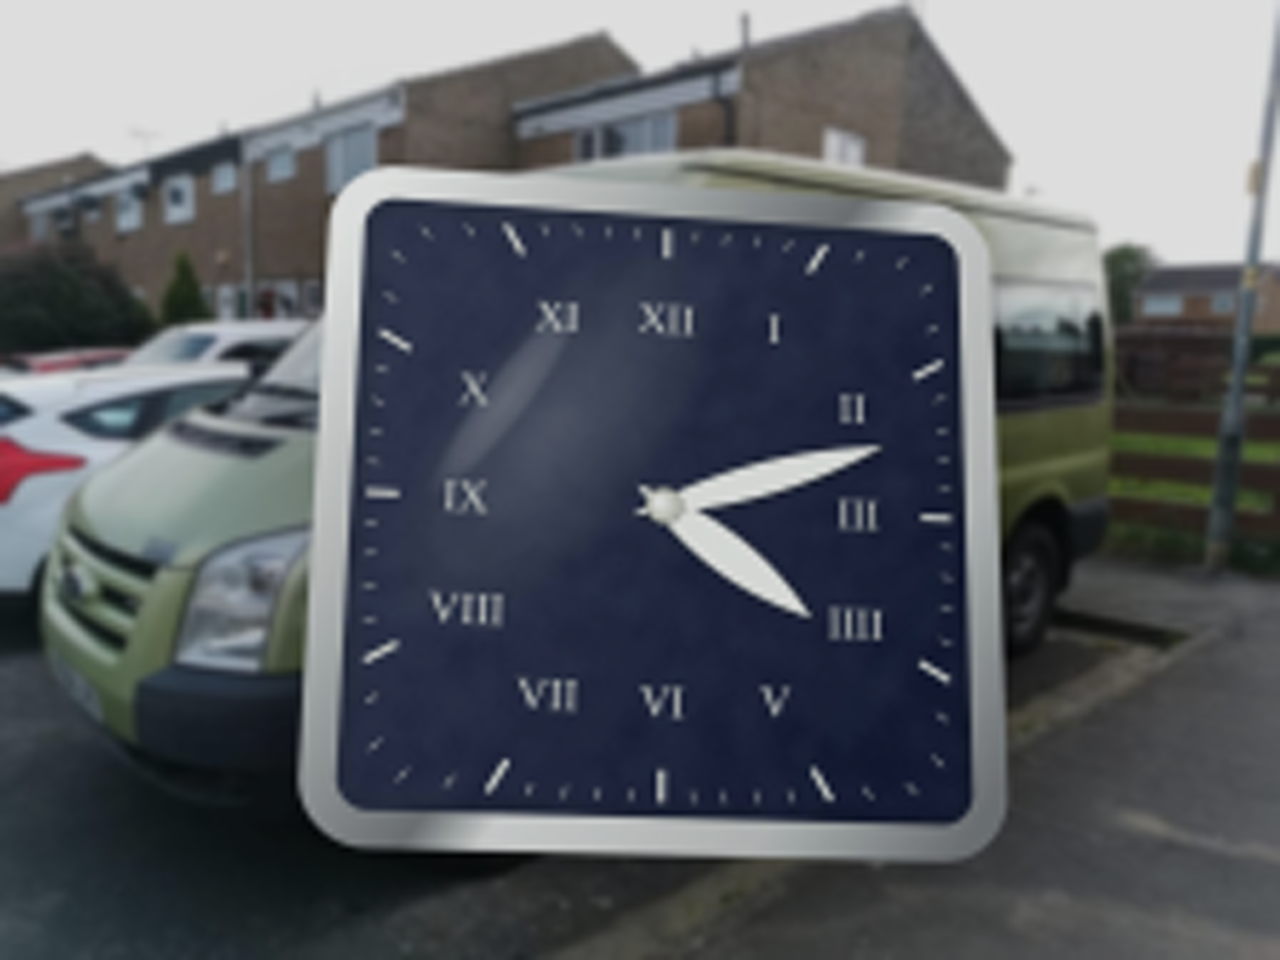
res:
4.12
